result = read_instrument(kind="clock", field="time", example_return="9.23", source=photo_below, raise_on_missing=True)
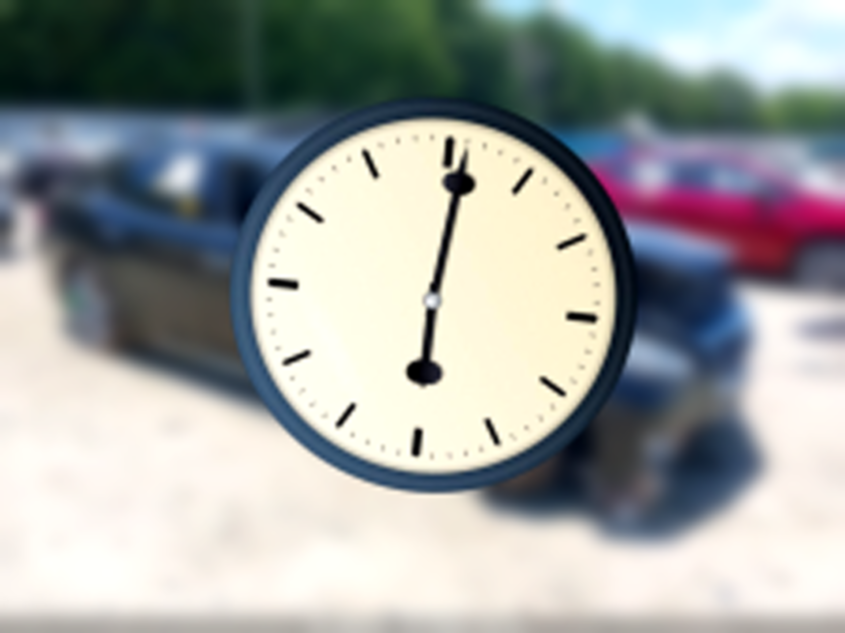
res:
6.01
